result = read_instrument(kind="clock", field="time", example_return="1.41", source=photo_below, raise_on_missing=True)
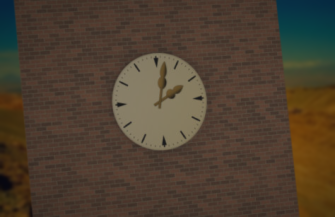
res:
2.02
